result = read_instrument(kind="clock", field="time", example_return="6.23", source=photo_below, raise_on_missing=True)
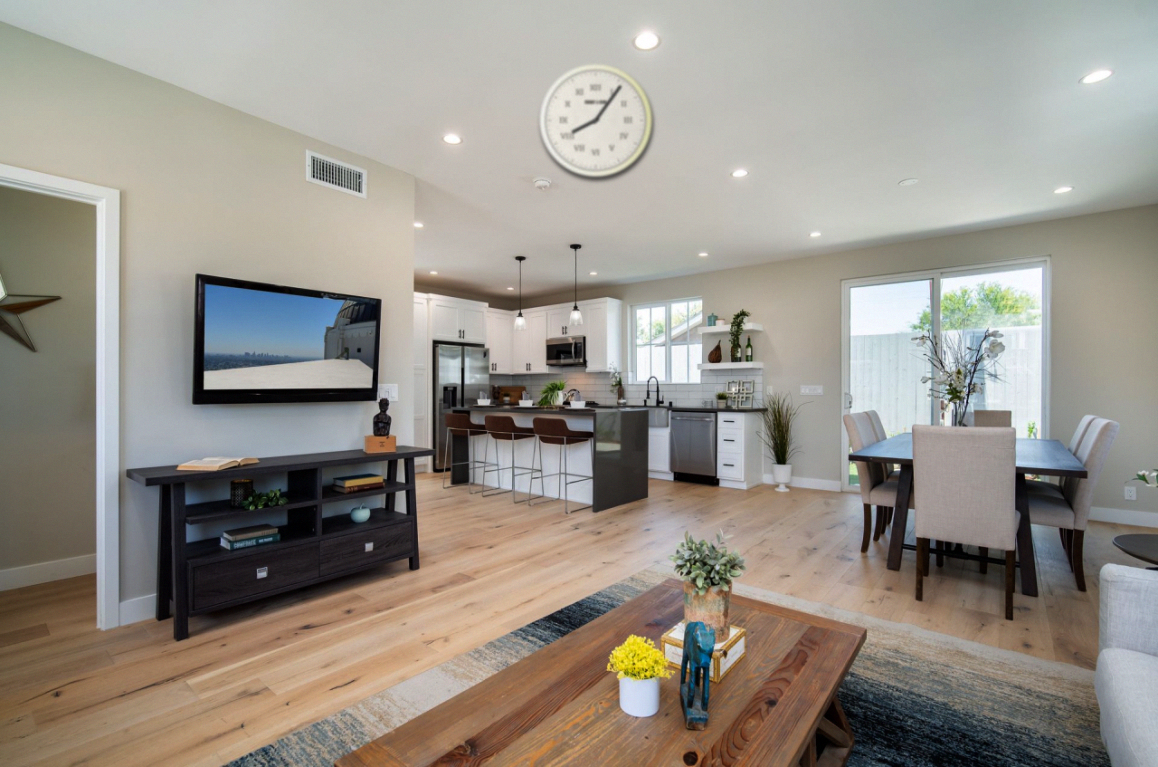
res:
8.06
